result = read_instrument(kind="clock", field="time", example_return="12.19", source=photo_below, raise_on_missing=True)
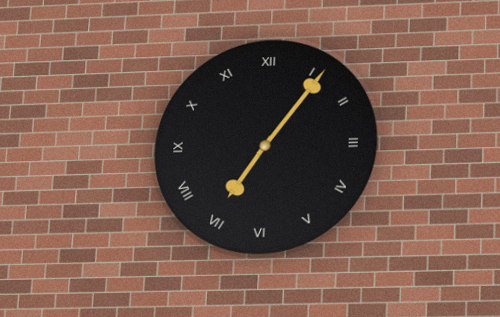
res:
7.06
